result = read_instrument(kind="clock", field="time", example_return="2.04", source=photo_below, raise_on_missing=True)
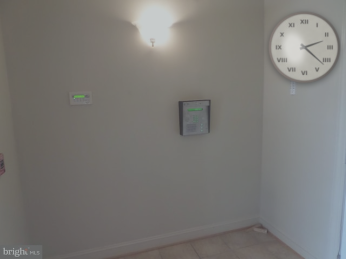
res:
2.22
